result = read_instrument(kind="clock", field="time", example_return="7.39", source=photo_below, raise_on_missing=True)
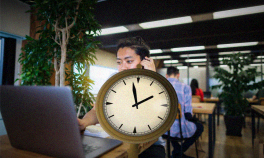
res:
1.58
